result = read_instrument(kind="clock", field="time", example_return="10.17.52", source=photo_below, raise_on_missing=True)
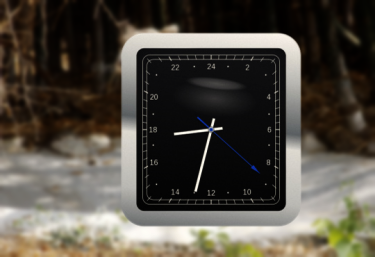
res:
17.32.22
